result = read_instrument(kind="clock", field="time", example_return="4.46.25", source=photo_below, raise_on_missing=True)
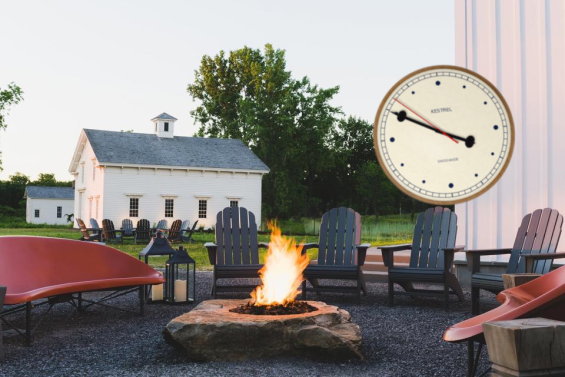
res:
3.49.52
